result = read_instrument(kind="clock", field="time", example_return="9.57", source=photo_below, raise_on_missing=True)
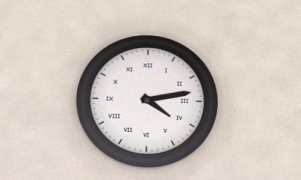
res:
4.13
